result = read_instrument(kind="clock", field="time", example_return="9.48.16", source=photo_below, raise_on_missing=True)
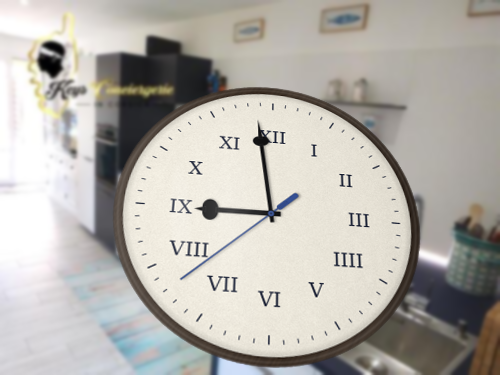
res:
8.58.38
